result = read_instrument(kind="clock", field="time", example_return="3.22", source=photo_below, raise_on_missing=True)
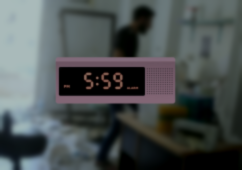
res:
5.59
